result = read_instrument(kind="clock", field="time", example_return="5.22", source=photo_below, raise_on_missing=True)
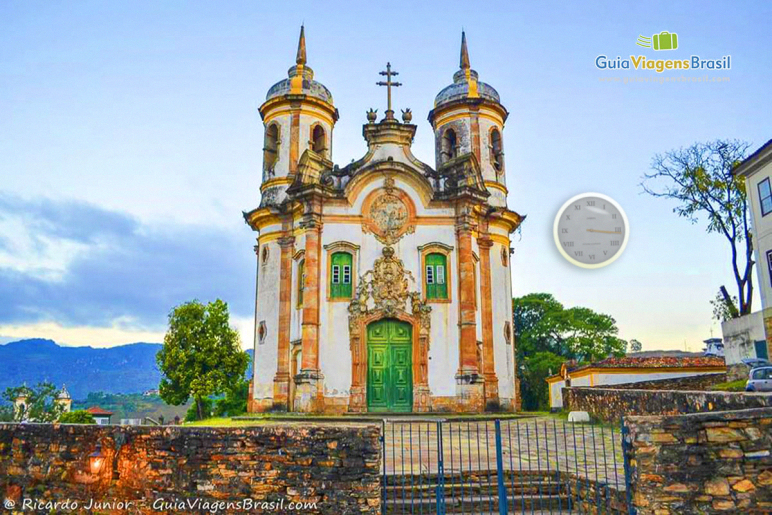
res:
3.16
